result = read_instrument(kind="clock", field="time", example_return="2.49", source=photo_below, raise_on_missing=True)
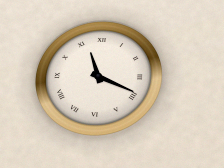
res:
11.19
